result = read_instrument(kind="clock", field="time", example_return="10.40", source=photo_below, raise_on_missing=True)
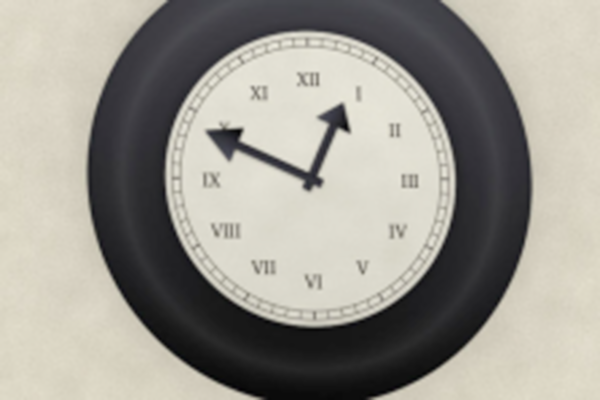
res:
12.49
